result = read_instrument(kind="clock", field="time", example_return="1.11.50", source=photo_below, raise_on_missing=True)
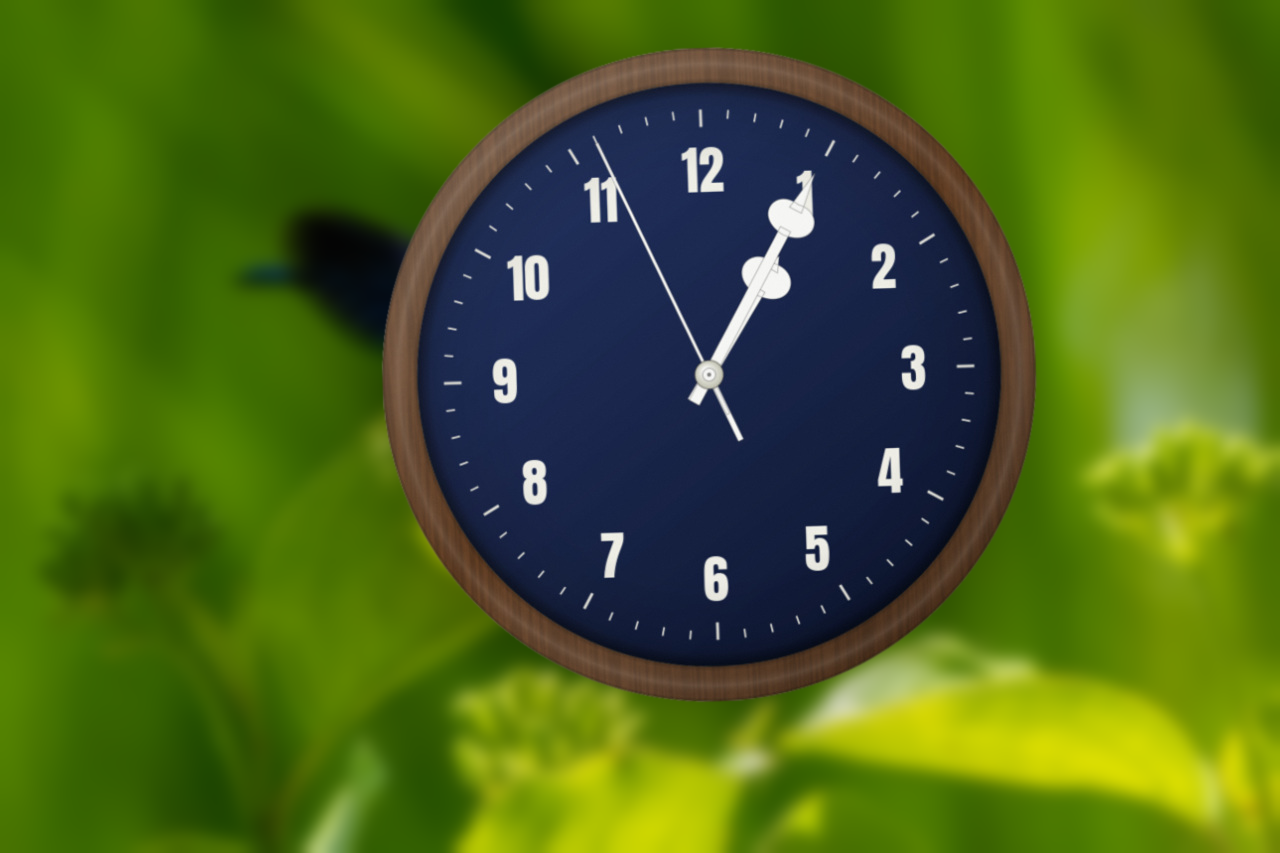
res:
1.04.56
